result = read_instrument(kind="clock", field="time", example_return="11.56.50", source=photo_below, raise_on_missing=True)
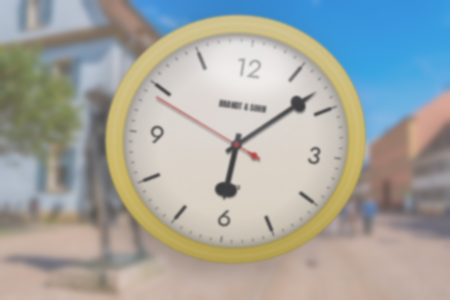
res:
6.07.49
